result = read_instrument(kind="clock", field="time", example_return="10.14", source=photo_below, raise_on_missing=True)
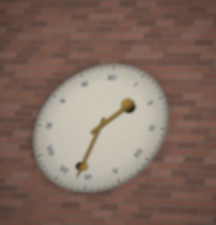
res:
1.32
